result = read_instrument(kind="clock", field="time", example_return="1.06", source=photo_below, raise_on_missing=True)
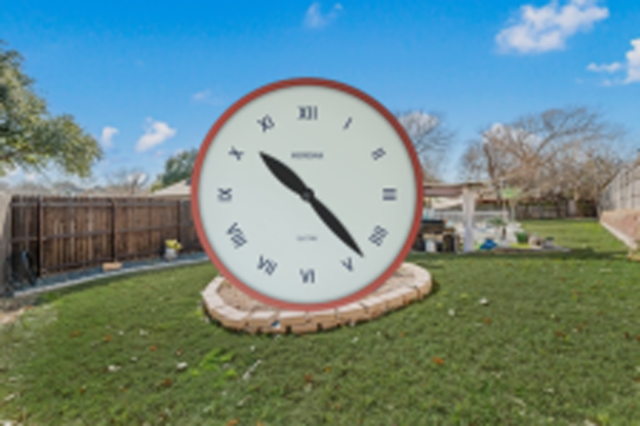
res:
10.23
